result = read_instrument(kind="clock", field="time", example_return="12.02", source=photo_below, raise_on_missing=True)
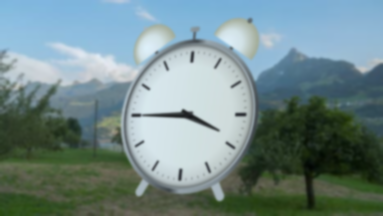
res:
3.45
